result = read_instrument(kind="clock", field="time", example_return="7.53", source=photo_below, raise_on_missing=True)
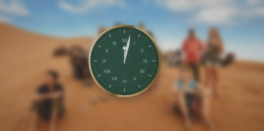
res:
12.02
